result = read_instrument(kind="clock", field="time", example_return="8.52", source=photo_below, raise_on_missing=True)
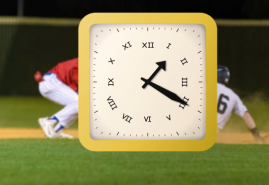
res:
1.20
